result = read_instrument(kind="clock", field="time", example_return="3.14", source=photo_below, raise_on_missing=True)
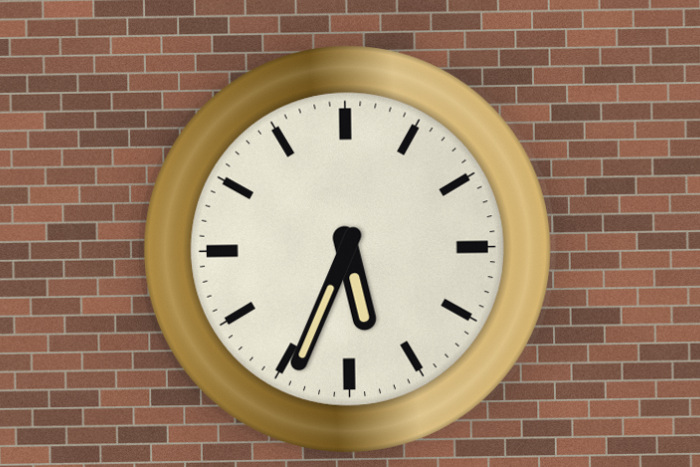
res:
5.34
